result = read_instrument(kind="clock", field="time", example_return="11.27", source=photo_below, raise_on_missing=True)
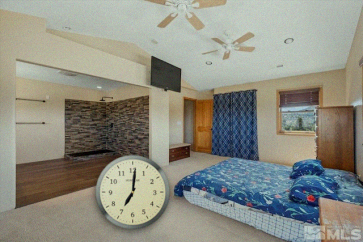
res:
7.01
